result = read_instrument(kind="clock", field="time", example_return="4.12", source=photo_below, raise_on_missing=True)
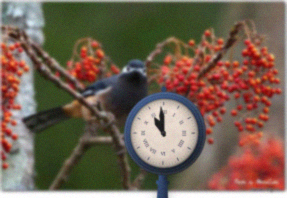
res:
10.59
